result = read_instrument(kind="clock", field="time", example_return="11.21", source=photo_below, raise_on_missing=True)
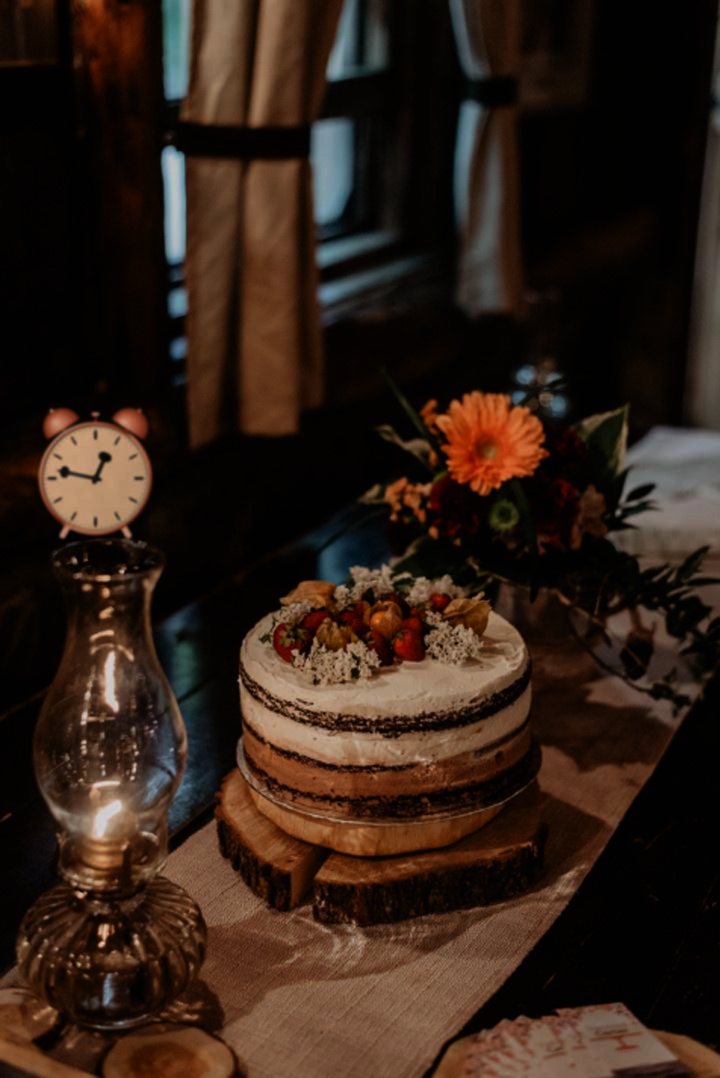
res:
12.47
